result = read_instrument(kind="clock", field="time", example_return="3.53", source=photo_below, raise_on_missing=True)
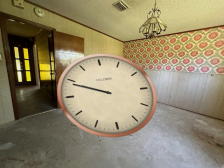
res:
9.49
